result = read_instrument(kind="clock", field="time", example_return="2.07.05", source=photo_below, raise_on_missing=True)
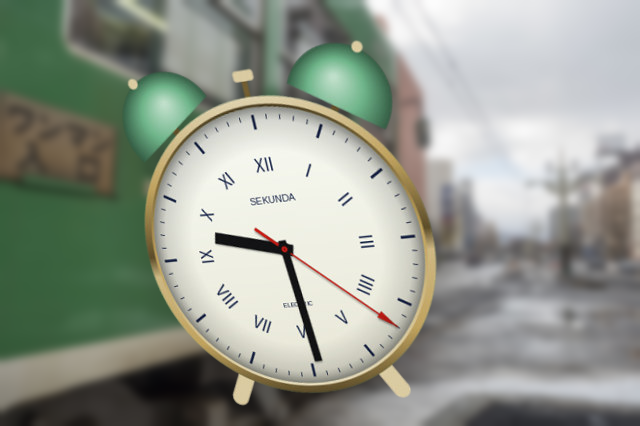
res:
9.29.22
